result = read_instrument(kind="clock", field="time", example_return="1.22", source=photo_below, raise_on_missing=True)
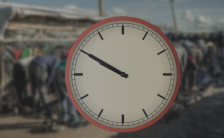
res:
9.50
